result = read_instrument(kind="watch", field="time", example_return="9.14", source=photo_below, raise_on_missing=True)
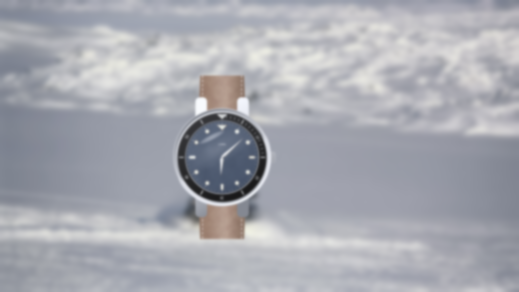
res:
6.08
